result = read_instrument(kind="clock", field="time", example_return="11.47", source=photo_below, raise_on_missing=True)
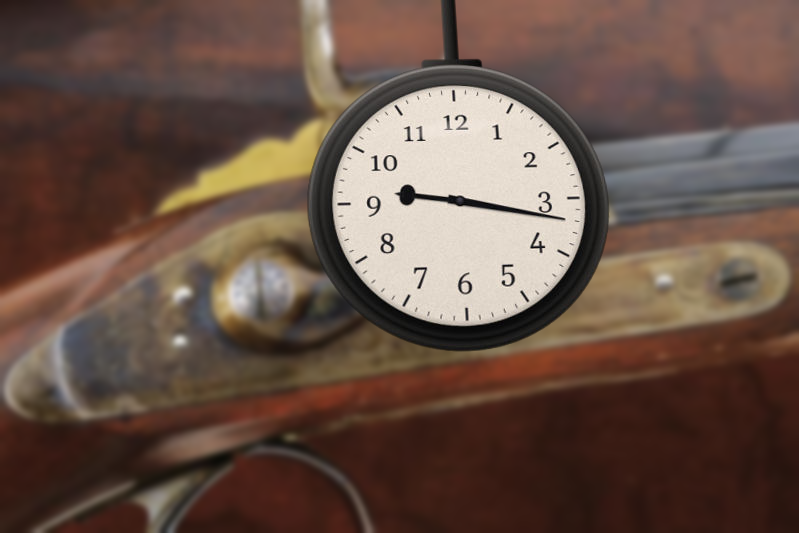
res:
9.17
